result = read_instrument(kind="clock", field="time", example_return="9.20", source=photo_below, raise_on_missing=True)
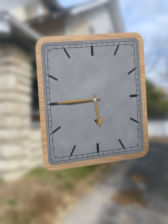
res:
5.45
